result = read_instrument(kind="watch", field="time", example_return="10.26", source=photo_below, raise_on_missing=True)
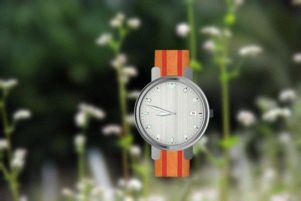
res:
8.48
